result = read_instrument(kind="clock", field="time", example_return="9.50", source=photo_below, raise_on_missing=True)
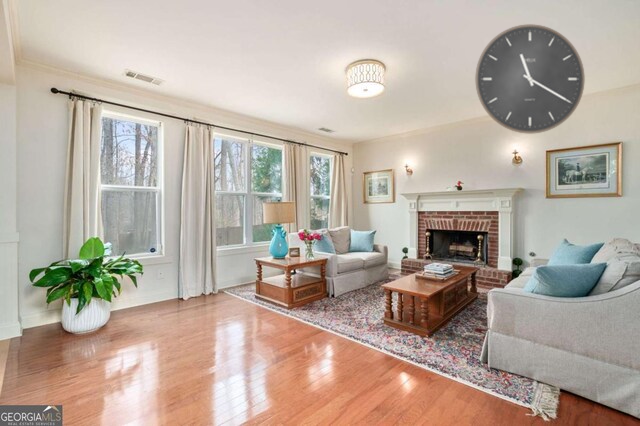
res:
11.20
